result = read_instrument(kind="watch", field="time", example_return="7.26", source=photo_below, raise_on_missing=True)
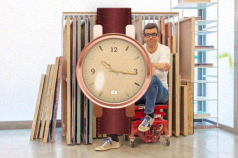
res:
10.16
